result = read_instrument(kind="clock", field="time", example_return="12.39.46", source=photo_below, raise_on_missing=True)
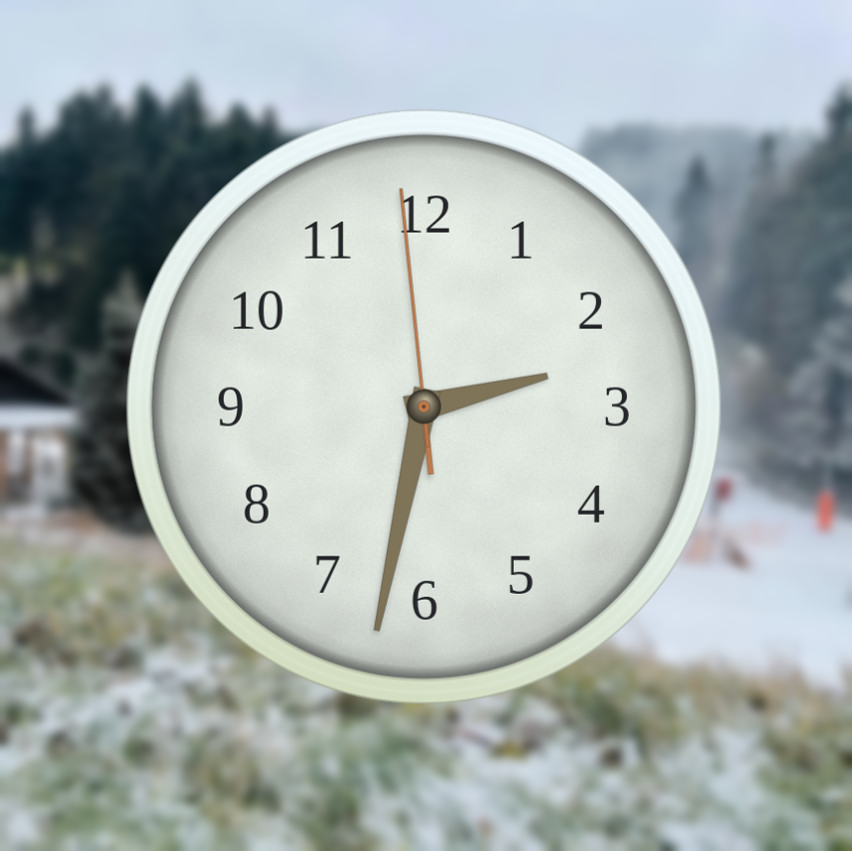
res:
2.31.59
